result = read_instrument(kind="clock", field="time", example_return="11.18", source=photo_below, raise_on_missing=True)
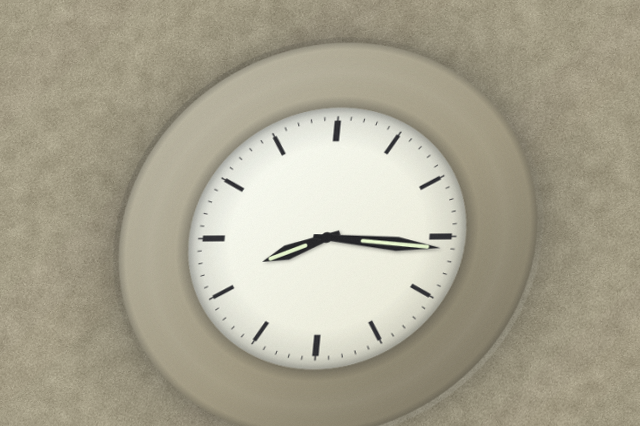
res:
8.16
